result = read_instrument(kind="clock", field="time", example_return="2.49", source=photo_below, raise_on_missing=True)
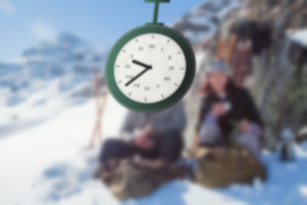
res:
9.38
